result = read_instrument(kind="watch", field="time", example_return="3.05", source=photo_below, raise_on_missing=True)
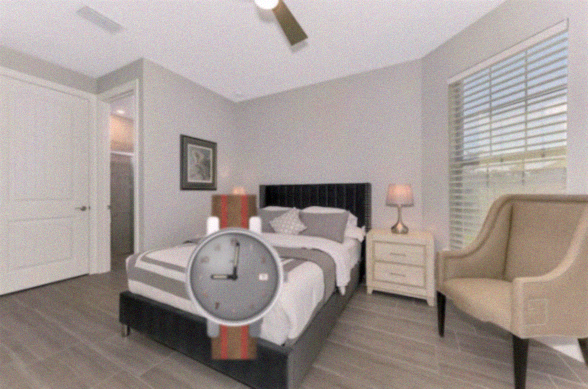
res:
9.01
